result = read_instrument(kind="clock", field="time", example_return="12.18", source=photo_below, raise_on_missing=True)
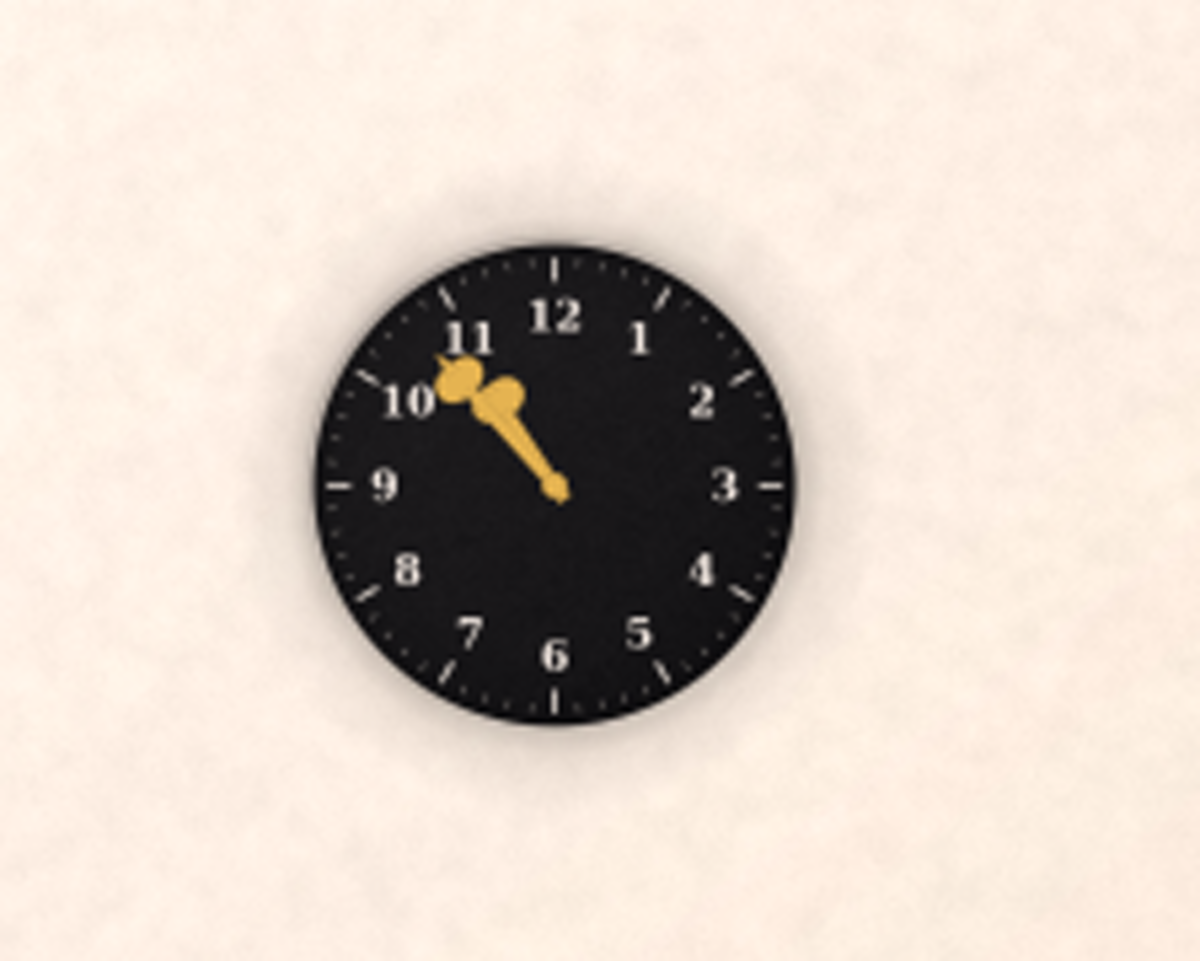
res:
10.53
